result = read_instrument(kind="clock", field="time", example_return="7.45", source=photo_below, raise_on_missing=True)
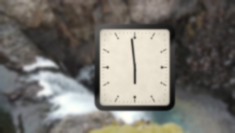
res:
5.59
